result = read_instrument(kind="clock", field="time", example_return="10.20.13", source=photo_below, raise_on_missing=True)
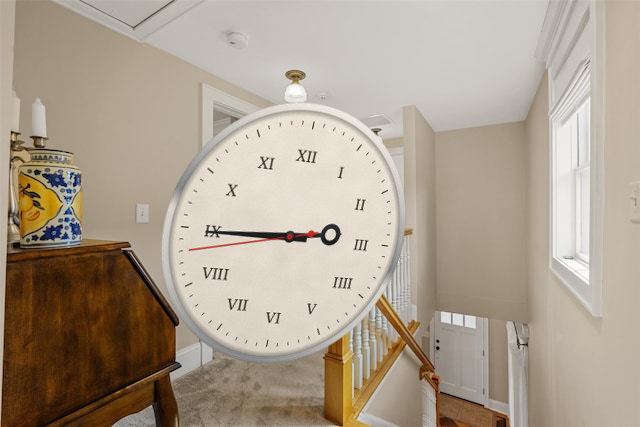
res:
2.44.43
